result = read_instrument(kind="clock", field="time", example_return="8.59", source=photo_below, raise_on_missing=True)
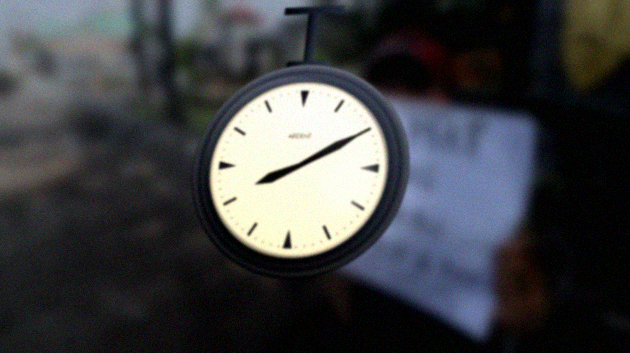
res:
8.10
